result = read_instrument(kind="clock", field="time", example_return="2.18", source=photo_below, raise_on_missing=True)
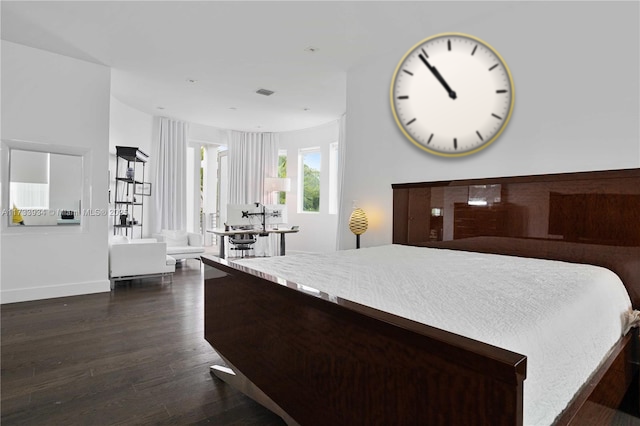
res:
10.54
